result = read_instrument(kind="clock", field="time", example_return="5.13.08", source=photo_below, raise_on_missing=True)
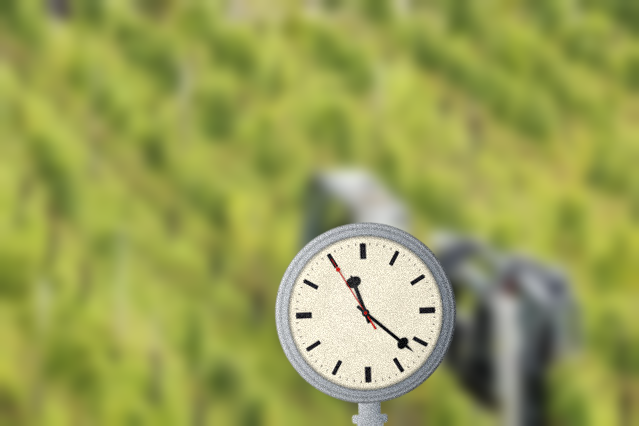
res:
11.21.55
